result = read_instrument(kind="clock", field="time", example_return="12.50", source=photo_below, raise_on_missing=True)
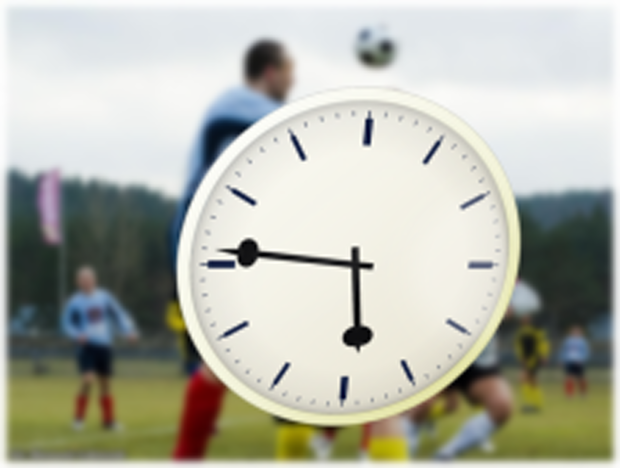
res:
5.46
